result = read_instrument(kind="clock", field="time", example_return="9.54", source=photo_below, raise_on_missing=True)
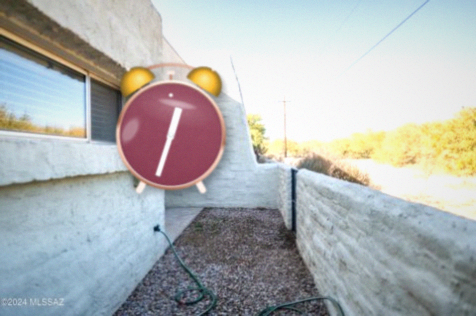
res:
12.33
